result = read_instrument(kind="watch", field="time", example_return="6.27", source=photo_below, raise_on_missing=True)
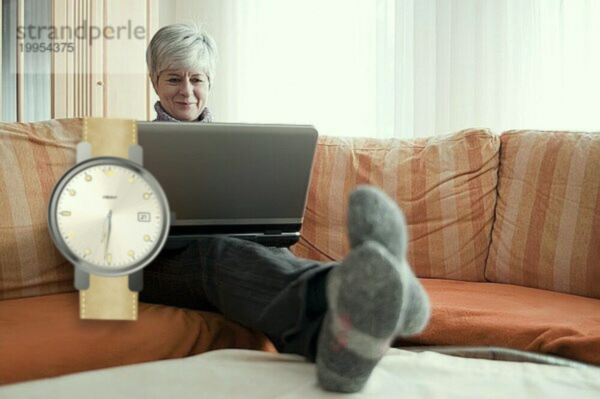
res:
6.31
